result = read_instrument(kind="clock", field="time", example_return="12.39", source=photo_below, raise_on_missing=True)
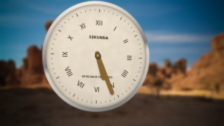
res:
5.26
